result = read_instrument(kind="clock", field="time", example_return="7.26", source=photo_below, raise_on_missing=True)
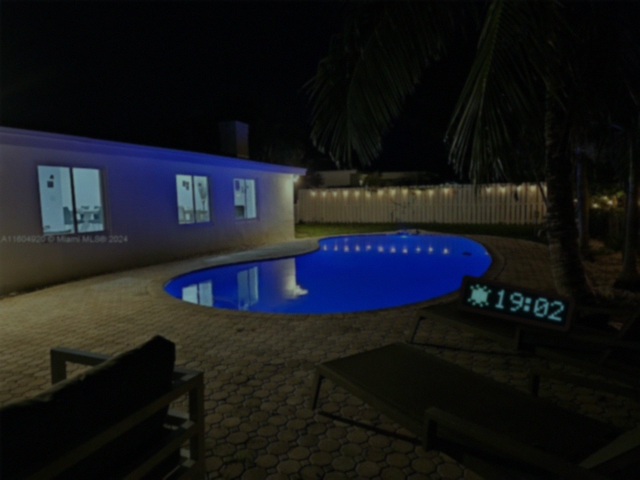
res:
19.02
